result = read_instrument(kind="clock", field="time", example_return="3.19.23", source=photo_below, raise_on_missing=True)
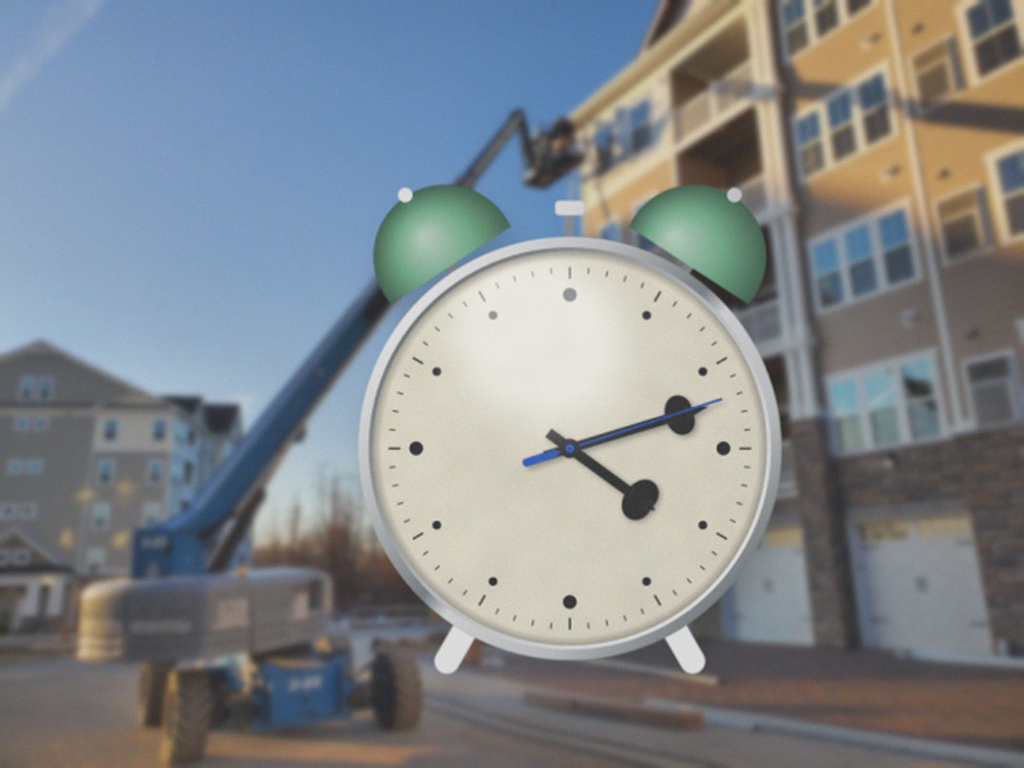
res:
4.12.12
